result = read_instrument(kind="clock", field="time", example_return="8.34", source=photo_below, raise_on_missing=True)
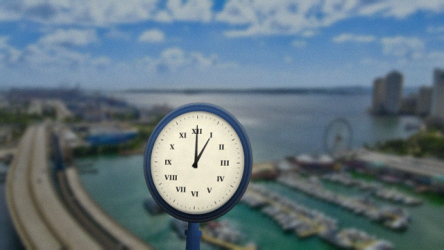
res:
1.00
